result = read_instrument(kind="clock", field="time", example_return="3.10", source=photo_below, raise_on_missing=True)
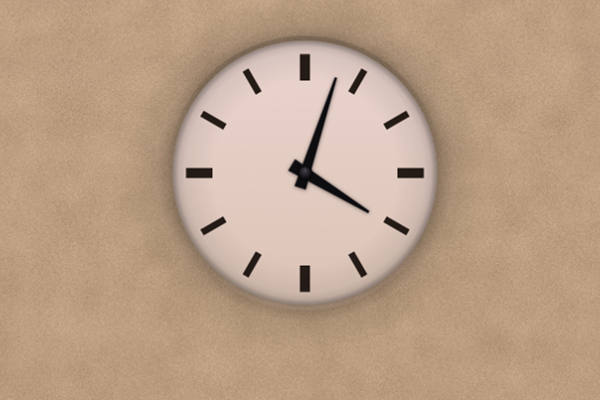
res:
4.03
